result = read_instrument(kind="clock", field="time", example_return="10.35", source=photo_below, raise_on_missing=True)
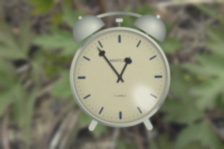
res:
12.54
